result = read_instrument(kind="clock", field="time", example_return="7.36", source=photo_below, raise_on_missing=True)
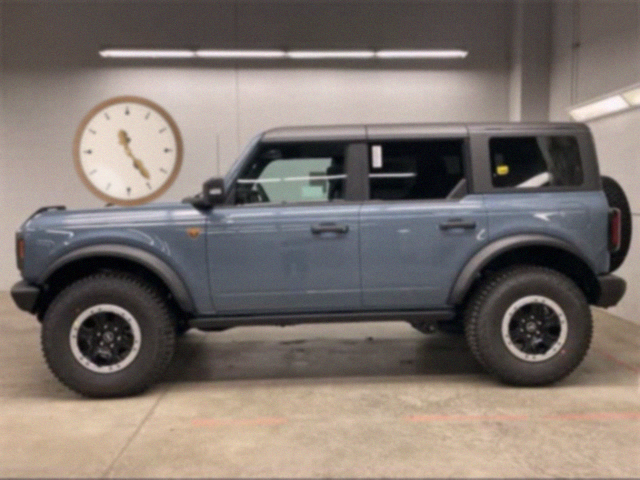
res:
11.24
